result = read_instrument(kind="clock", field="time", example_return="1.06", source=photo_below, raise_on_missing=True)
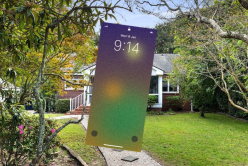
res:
9.14
